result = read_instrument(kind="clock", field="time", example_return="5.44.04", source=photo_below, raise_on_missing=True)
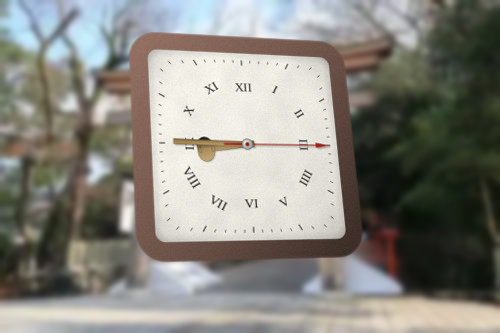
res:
8.45.15
